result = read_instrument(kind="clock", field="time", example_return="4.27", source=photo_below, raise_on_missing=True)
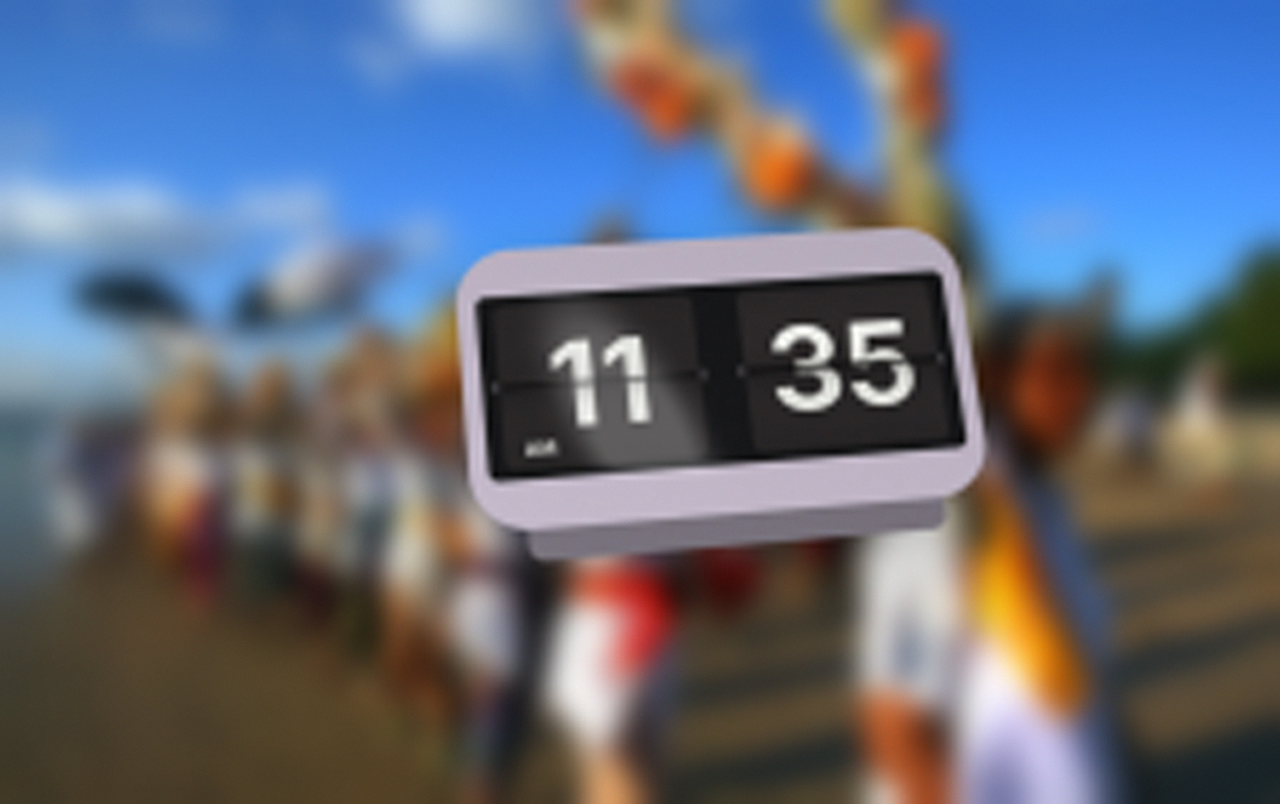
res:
11.35
